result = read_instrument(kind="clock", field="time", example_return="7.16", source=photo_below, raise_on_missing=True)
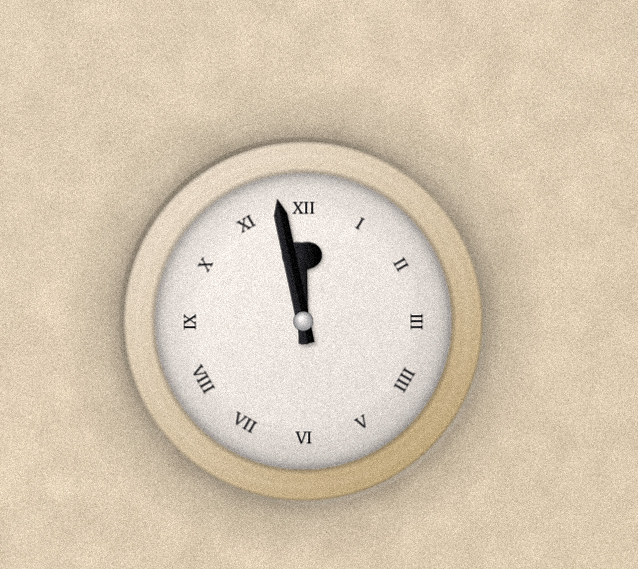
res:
11.58
